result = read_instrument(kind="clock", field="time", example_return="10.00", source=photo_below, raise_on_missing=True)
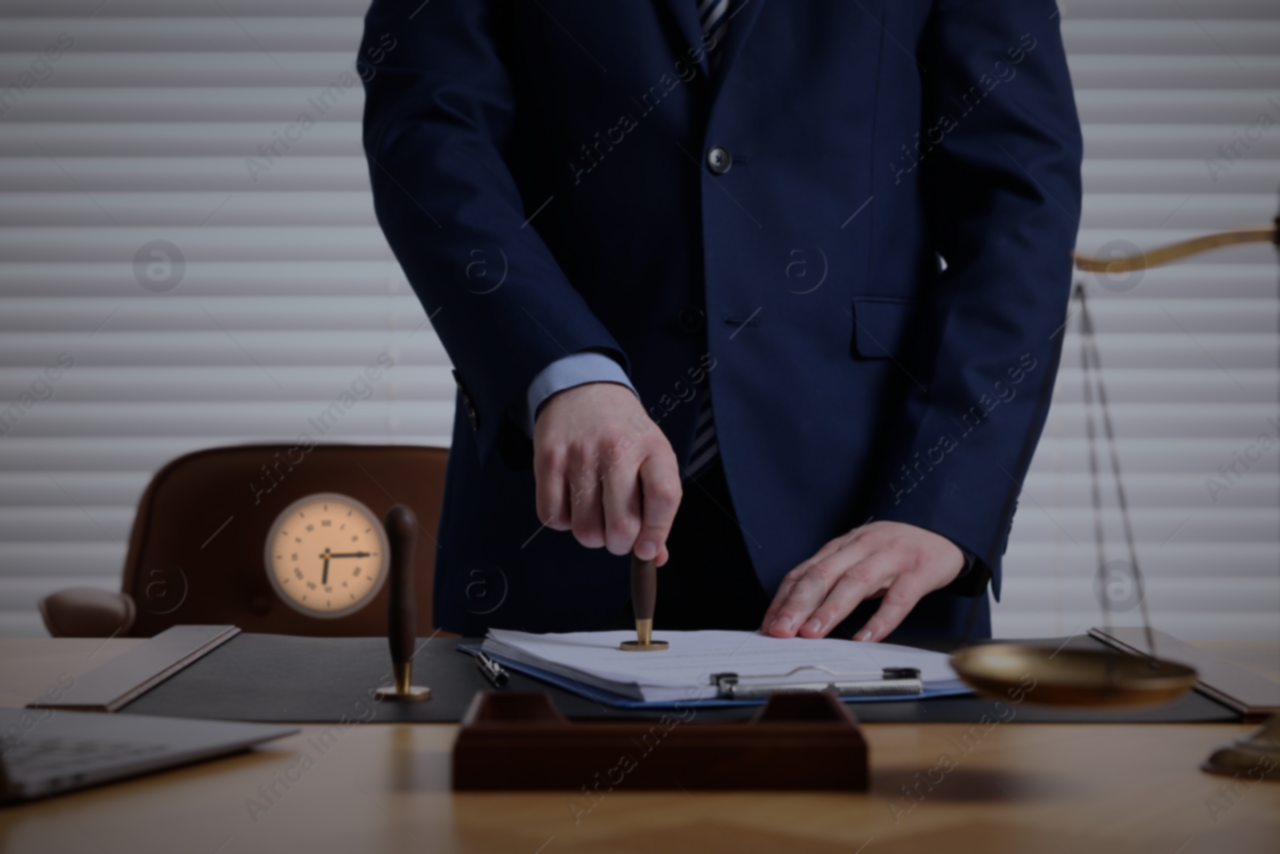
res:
6.15
